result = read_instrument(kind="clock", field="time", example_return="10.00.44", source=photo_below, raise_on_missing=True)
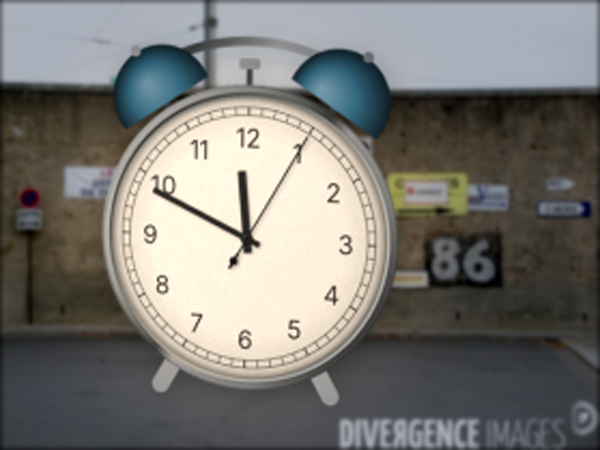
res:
11.49.05
